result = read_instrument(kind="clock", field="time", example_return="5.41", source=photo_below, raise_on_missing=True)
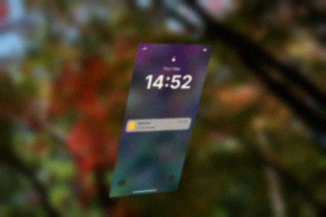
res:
14.52
